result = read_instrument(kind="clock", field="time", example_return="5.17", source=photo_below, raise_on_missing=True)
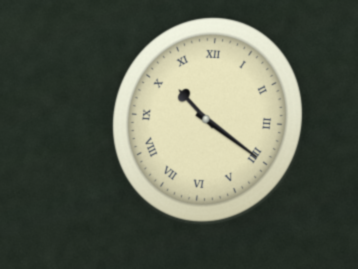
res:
10.20
